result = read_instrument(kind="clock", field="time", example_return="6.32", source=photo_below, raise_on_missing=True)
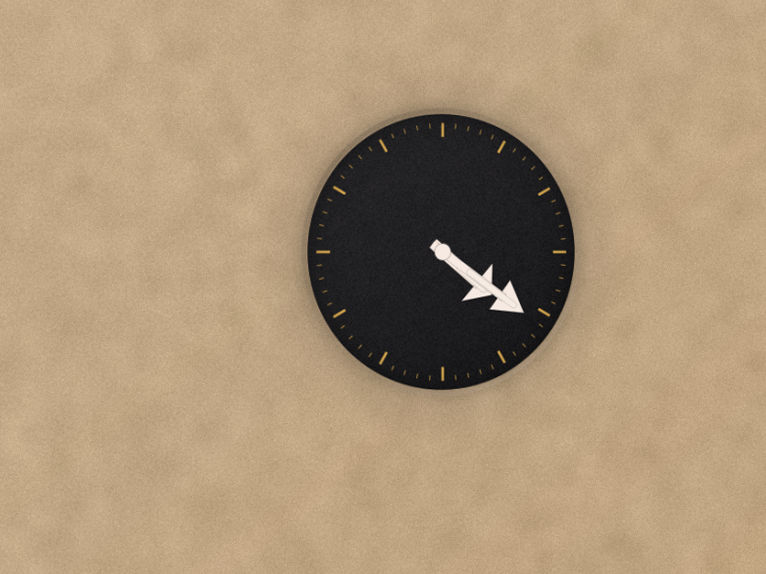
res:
4.21
